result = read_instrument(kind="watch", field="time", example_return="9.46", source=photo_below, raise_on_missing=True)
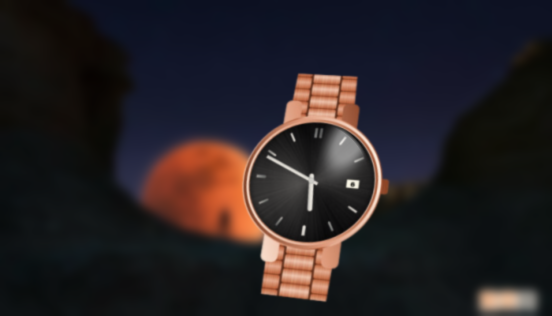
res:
5.49
